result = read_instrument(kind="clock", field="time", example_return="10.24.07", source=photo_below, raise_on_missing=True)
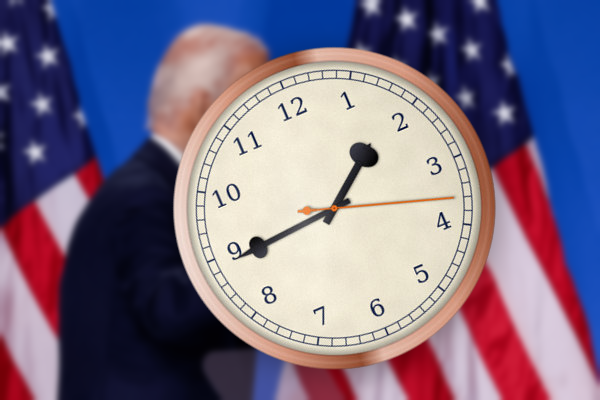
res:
1.44.18
